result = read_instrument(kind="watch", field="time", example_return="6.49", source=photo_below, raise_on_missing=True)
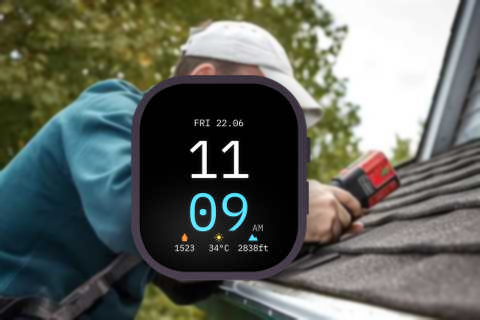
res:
11.09
